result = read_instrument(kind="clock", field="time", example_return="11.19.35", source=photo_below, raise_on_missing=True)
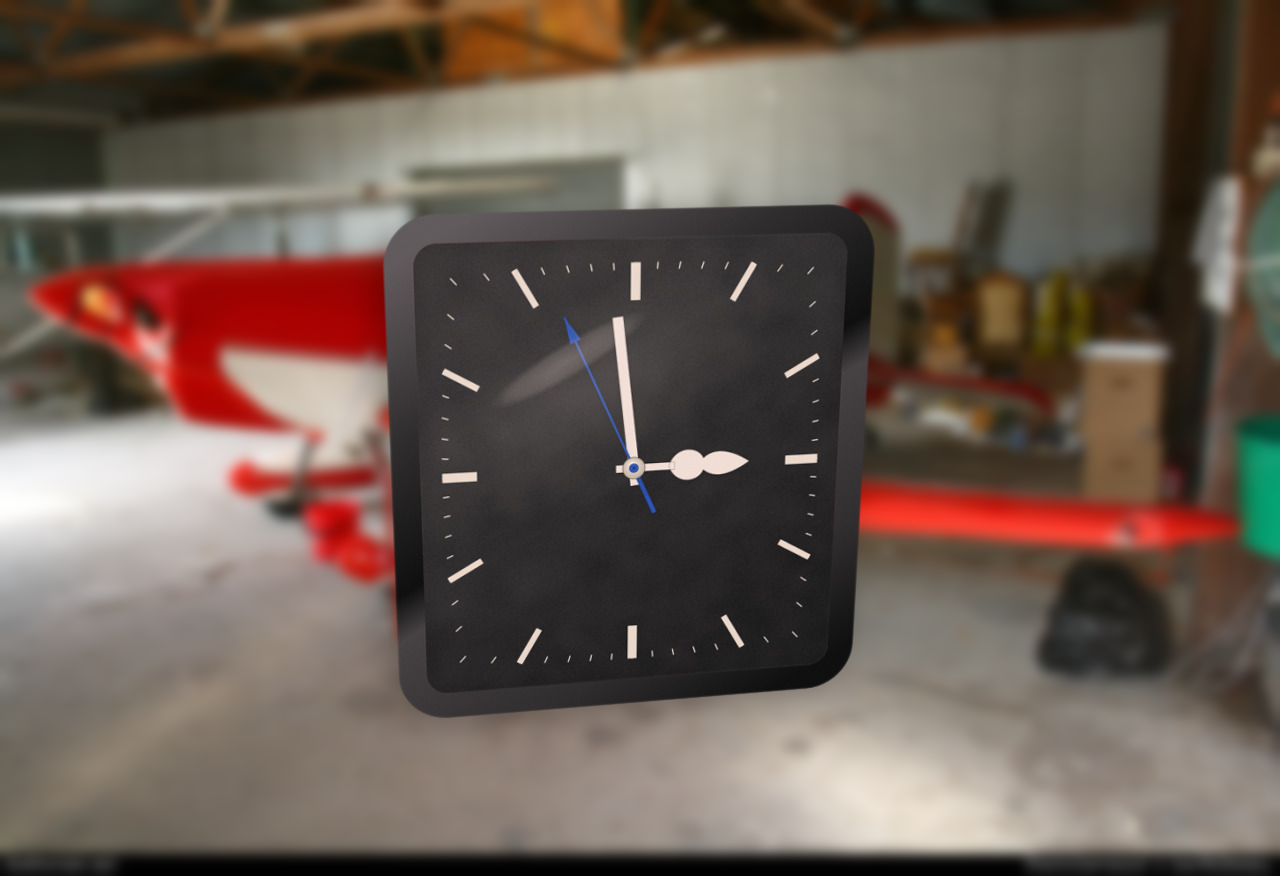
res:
2.58.56
